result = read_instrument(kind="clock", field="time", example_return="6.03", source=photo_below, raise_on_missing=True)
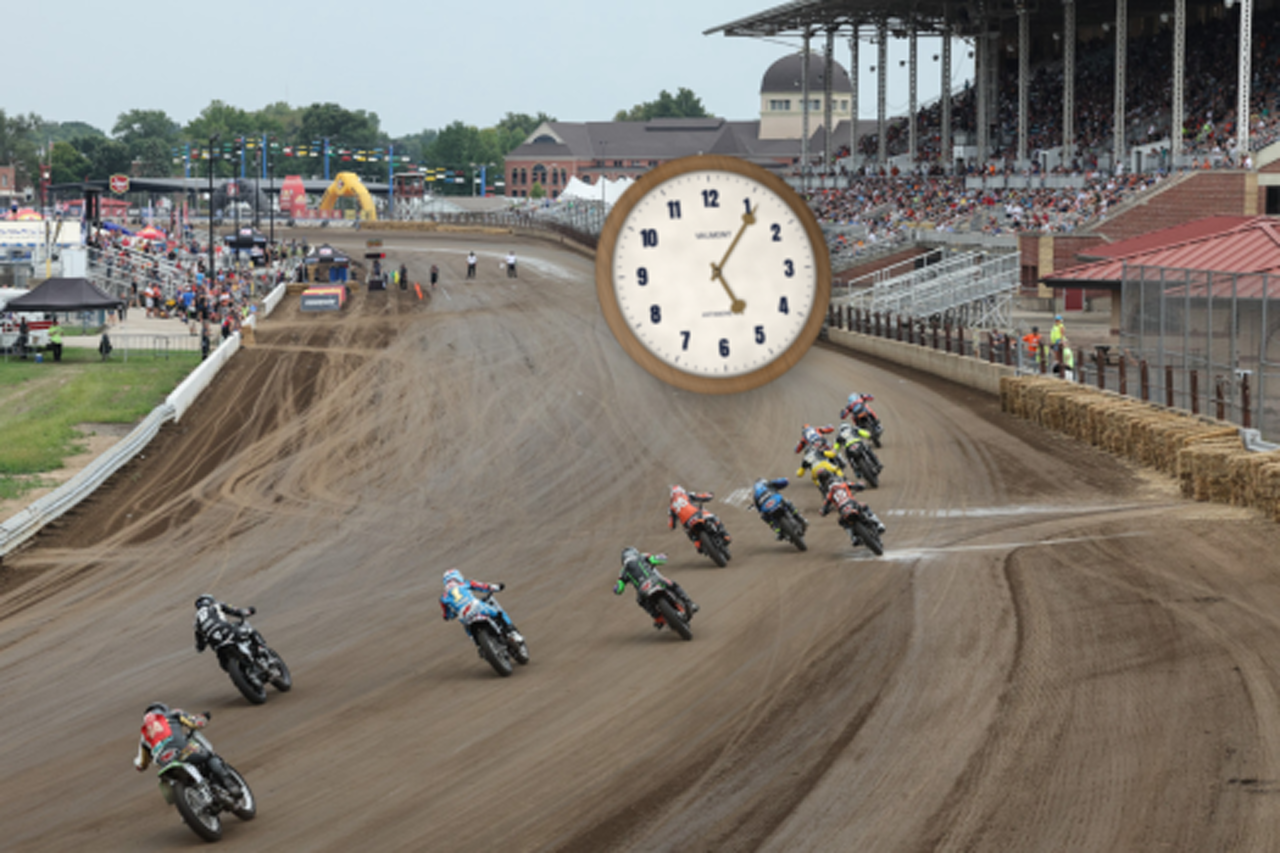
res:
5.06
